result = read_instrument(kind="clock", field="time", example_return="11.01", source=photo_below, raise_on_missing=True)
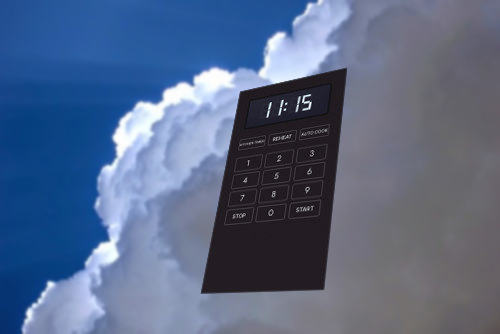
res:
11.15
